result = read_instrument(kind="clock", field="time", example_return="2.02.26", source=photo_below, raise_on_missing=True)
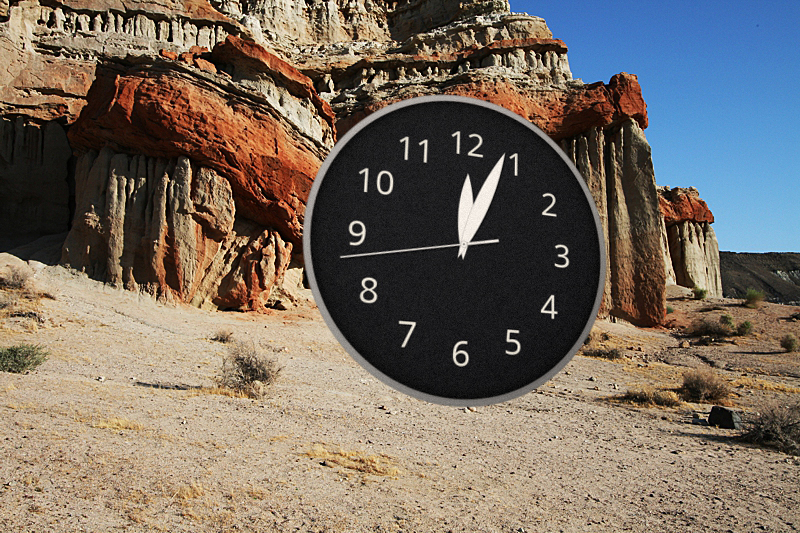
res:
12.03.43
